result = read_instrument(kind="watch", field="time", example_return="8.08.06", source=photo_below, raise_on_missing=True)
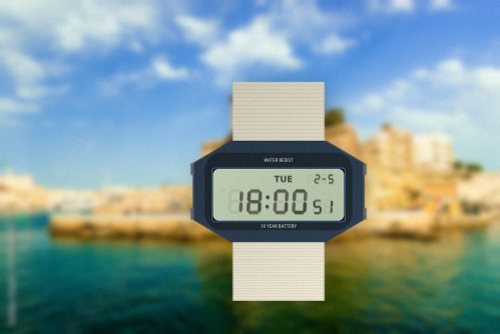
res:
18.00.51
